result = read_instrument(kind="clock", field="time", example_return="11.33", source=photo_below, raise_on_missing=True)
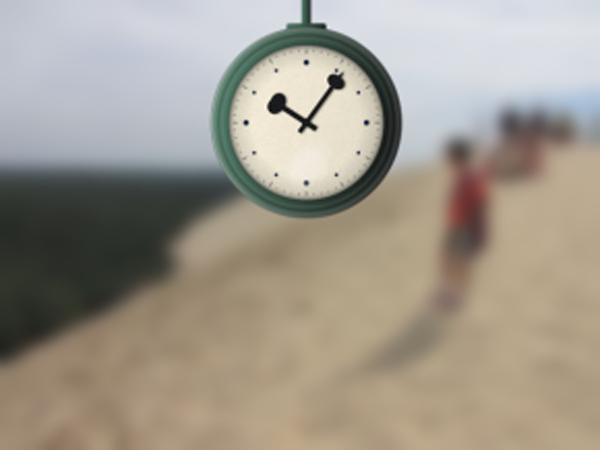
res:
10.06
